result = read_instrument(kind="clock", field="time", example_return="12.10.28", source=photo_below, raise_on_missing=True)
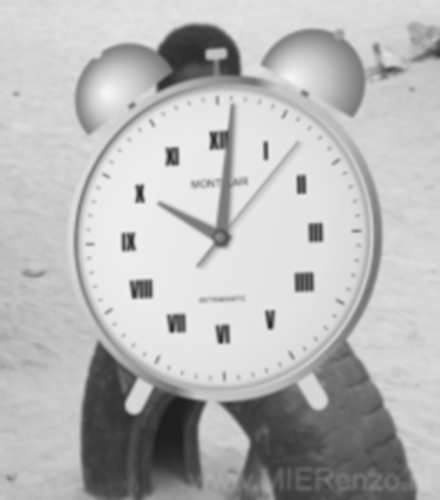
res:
10.01.07
